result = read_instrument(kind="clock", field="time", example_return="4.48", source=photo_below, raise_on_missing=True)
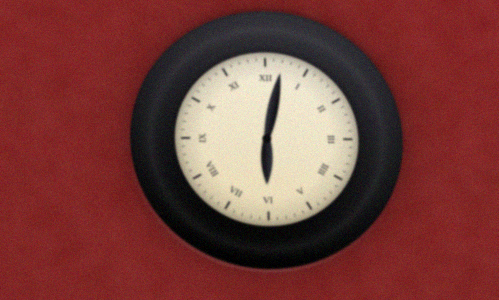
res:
6.02
